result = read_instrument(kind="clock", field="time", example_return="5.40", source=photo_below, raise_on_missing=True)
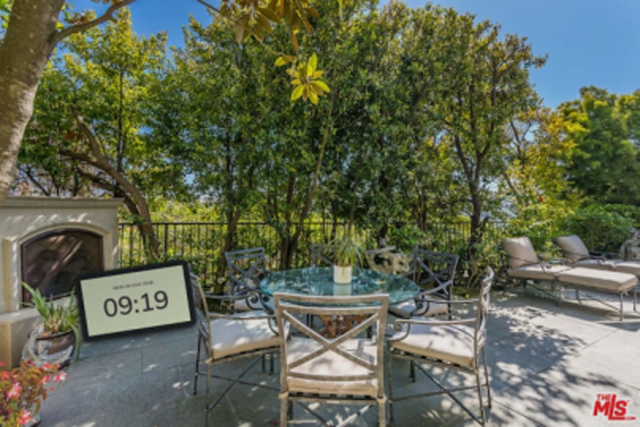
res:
9.19
